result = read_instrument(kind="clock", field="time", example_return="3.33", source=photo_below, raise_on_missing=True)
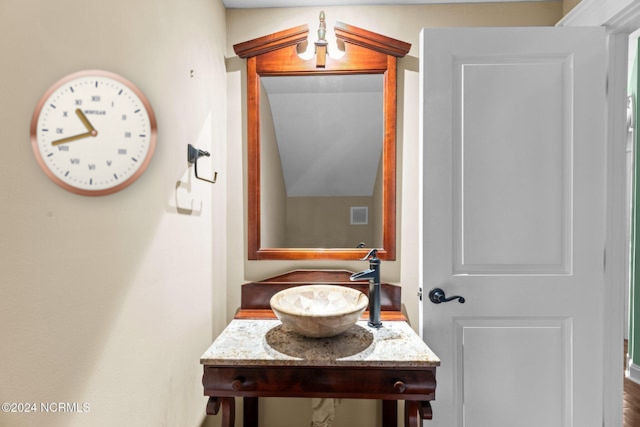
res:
10.42
